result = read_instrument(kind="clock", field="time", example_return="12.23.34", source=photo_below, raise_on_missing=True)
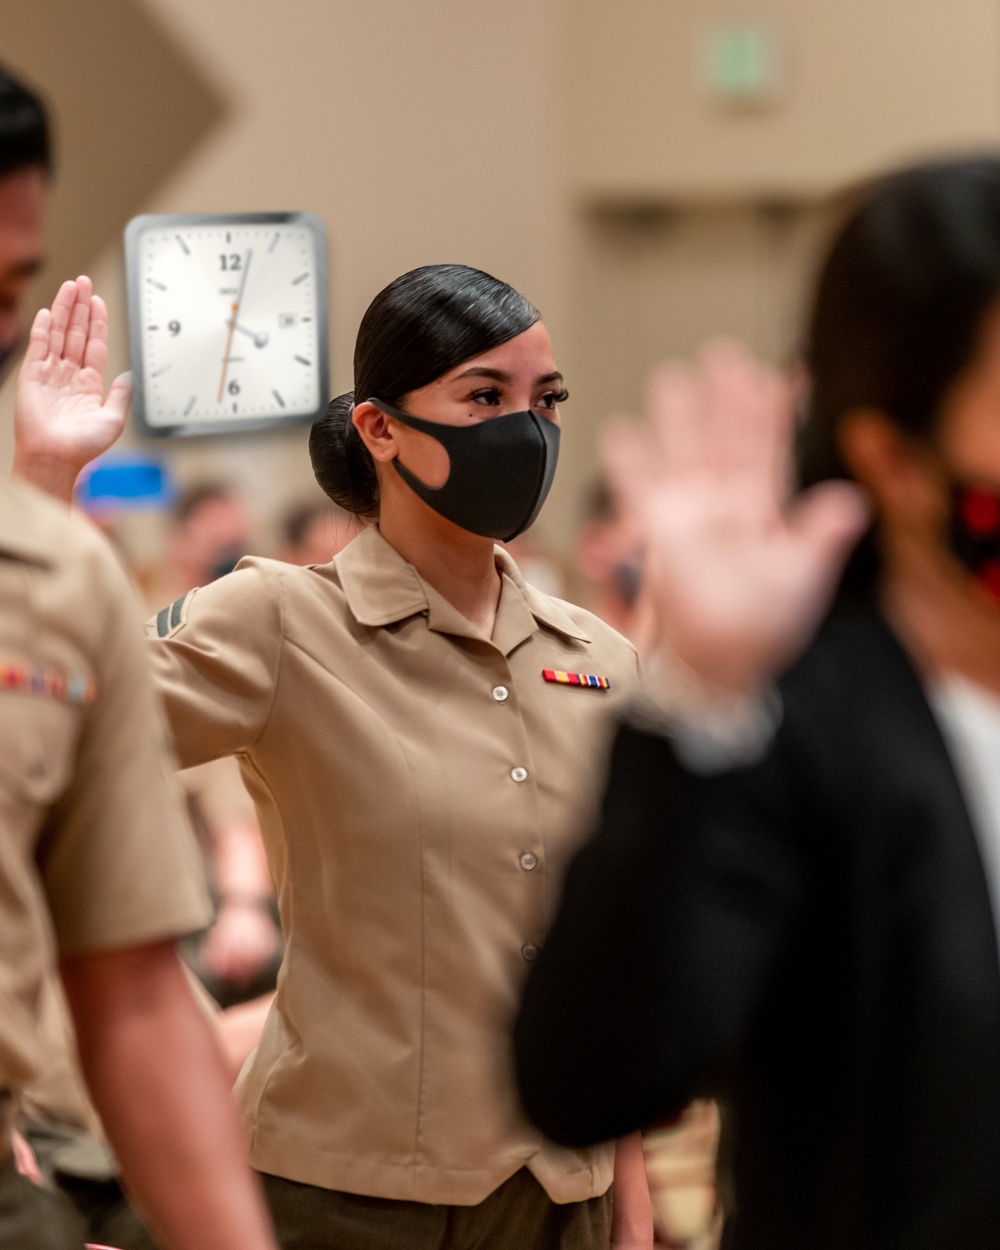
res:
4.02.32
